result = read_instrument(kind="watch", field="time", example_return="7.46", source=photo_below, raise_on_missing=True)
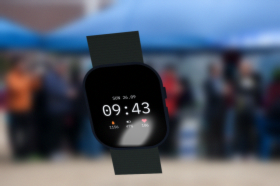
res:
9.43
